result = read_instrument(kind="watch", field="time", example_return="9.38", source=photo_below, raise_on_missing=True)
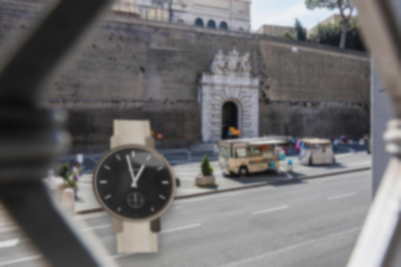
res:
12.58
